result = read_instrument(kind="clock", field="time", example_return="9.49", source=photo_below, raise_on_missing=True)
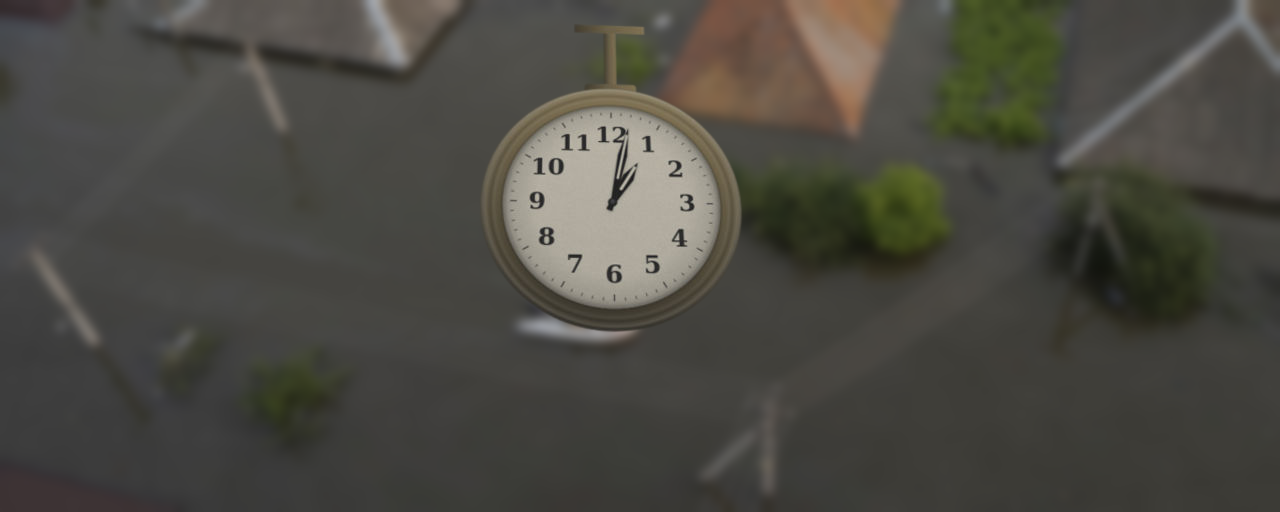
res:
1.02
